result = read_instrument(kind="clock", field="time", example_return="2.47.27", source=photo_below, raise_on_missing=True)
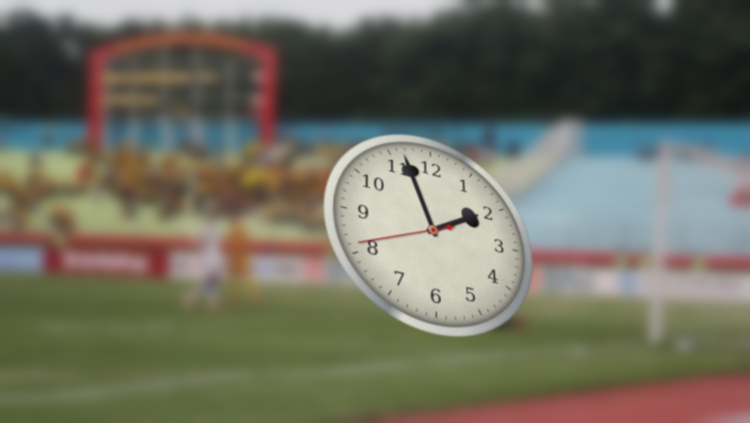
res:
1.56.41
